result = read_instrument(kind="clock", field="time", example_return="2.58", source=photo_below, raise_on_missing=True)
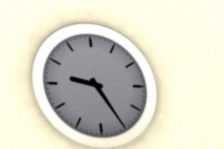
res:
9.25
